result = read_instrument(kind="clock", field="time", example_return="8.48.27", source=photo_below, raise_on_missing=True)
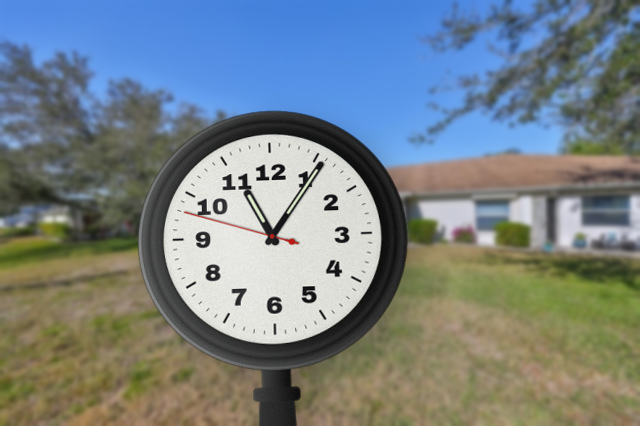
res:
11.05.48
